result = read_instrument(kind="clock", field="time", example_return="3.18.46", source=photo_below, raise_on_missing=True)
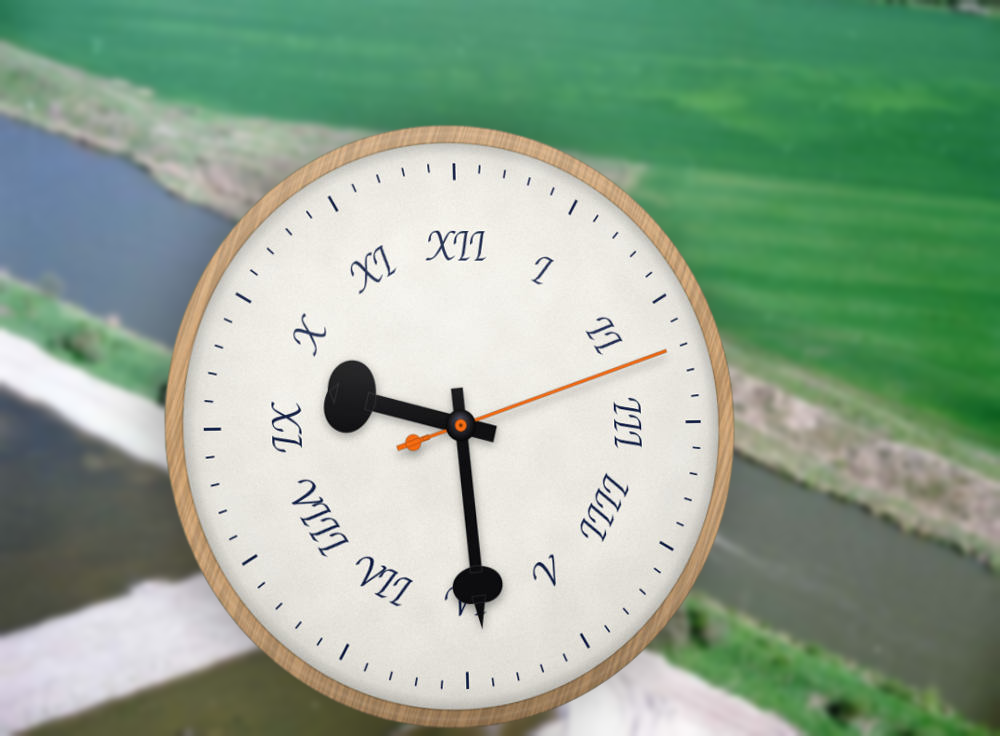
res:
9.29.12
